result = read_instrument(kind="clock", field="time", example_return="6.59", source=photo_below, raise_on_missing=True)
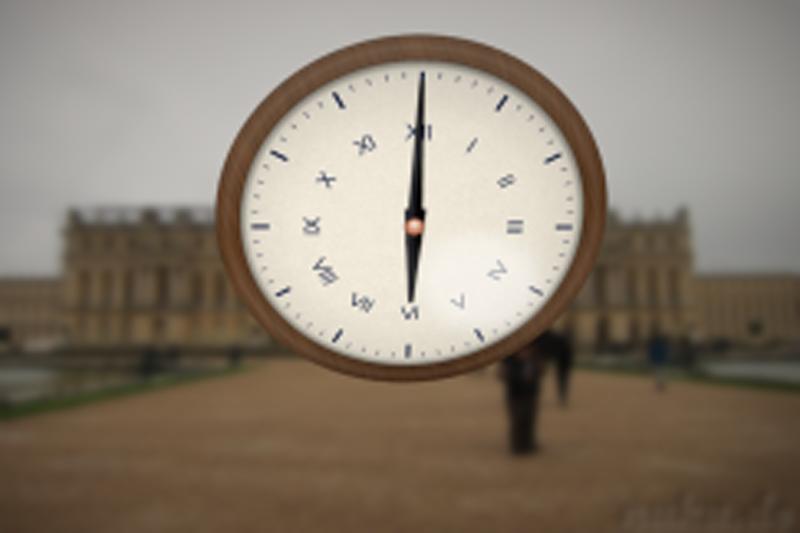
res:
6.00
